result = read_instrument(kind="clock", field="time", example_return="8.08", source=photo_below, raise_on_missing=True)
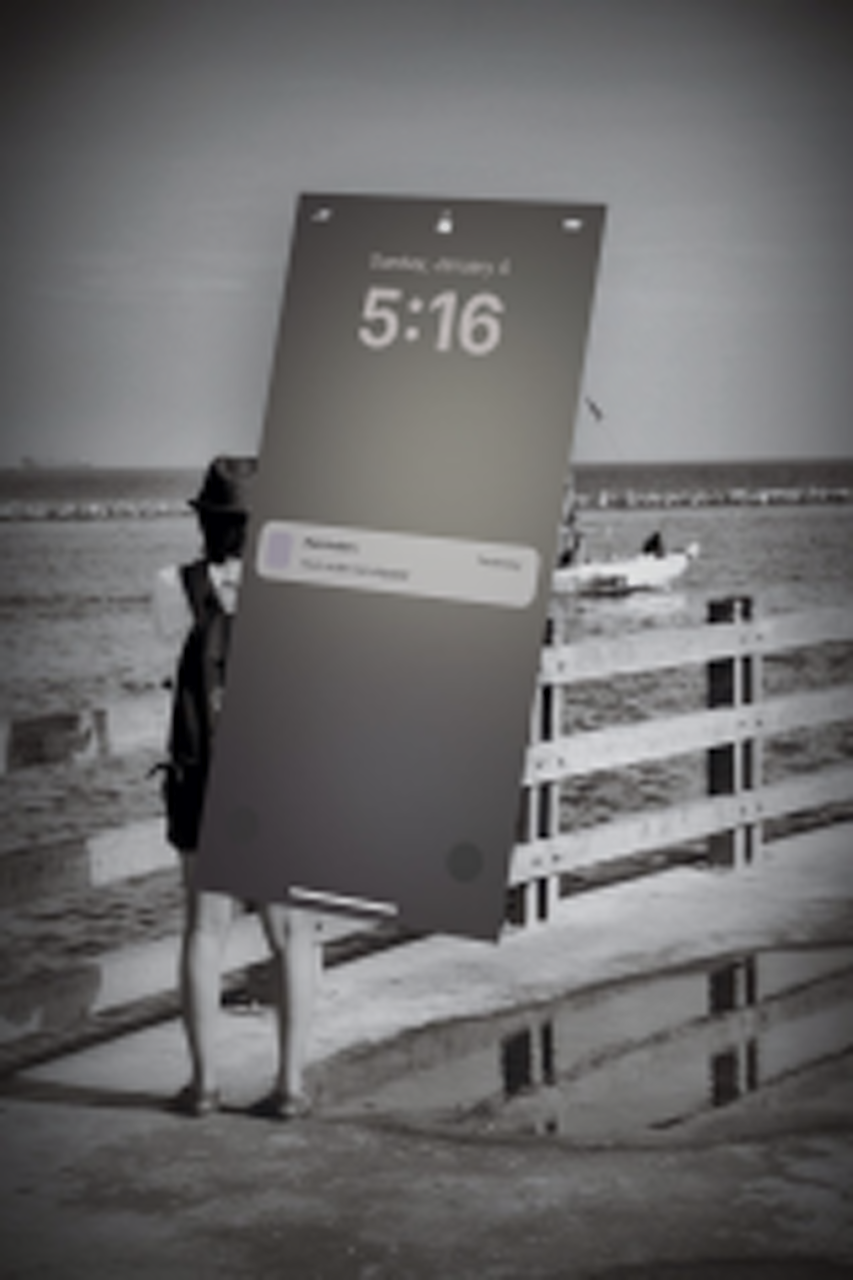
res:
5.16
